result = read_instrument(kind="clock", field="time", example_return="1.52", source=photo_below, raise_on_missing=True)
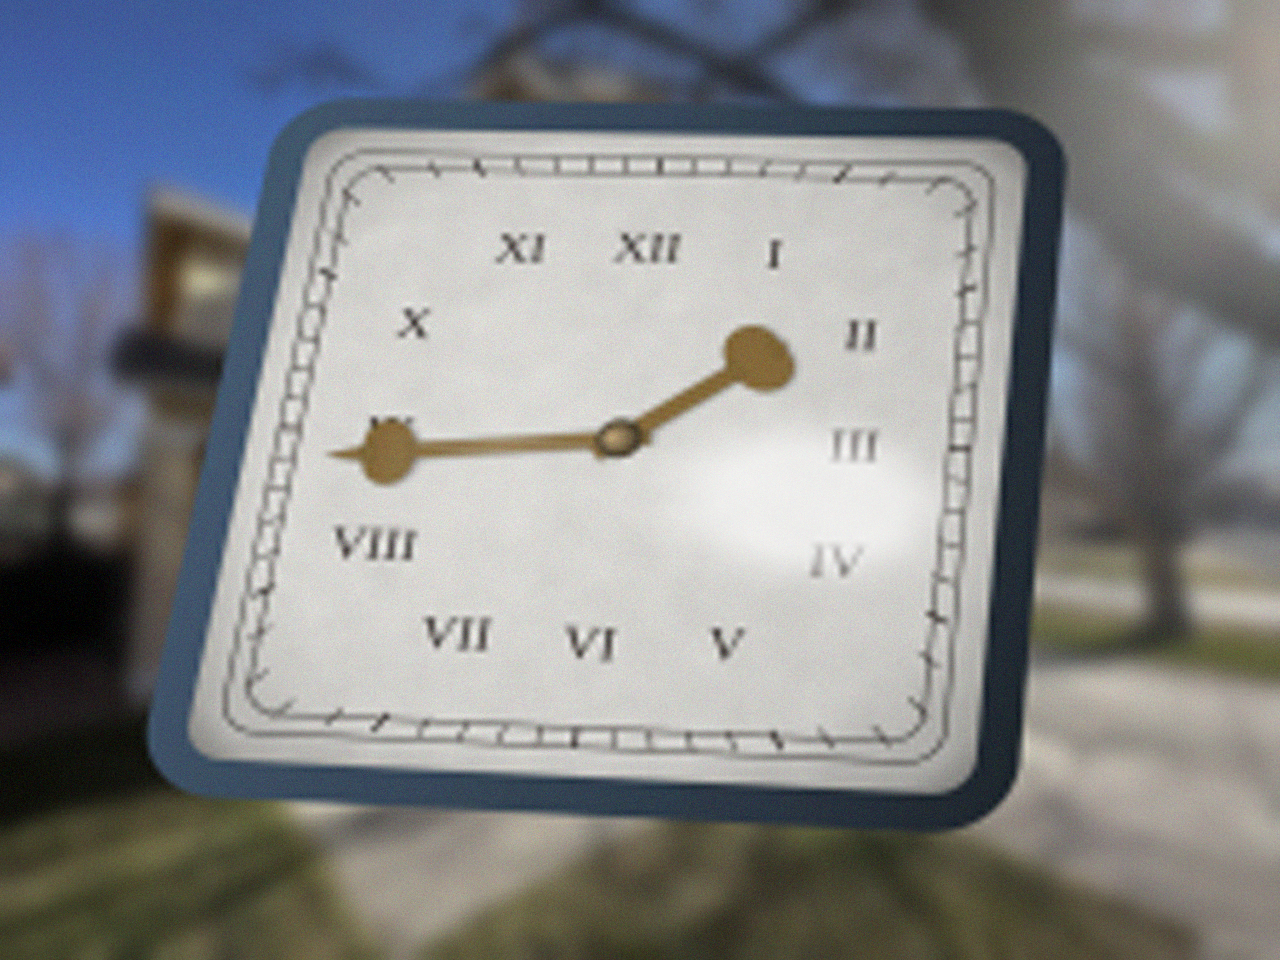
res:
1.44
